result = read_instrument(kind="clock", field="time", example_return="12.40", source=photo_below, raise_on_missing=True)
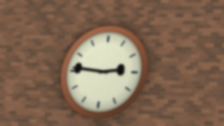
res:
2.46
